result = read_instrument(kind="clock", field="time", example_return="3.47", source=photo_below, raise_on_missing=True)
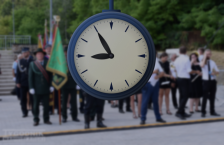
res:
8.55
